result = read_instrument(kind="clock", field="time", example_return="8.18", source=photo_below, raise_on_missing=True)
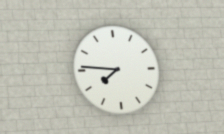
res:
7.46
